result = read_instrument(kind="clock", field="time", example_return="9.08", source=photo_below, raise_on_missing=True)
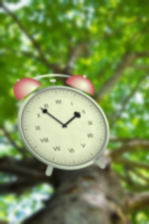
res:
1.53
